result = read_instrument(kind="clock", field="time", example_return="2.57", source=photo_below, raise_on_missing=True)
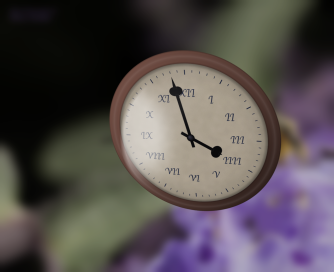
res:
3.58
